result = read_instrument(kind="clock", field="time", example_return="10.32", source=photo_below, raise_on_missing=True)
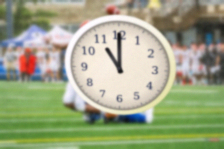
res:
11.00
